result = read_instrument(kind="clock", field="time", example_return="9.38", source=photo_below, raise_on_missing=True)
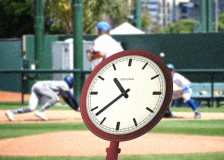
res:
10.38
